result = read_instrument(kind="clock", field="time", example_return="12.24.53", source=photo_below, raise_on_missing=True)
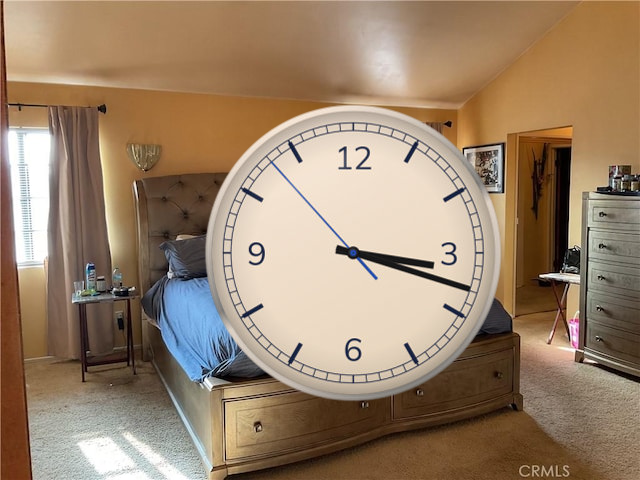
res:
3.17.53
